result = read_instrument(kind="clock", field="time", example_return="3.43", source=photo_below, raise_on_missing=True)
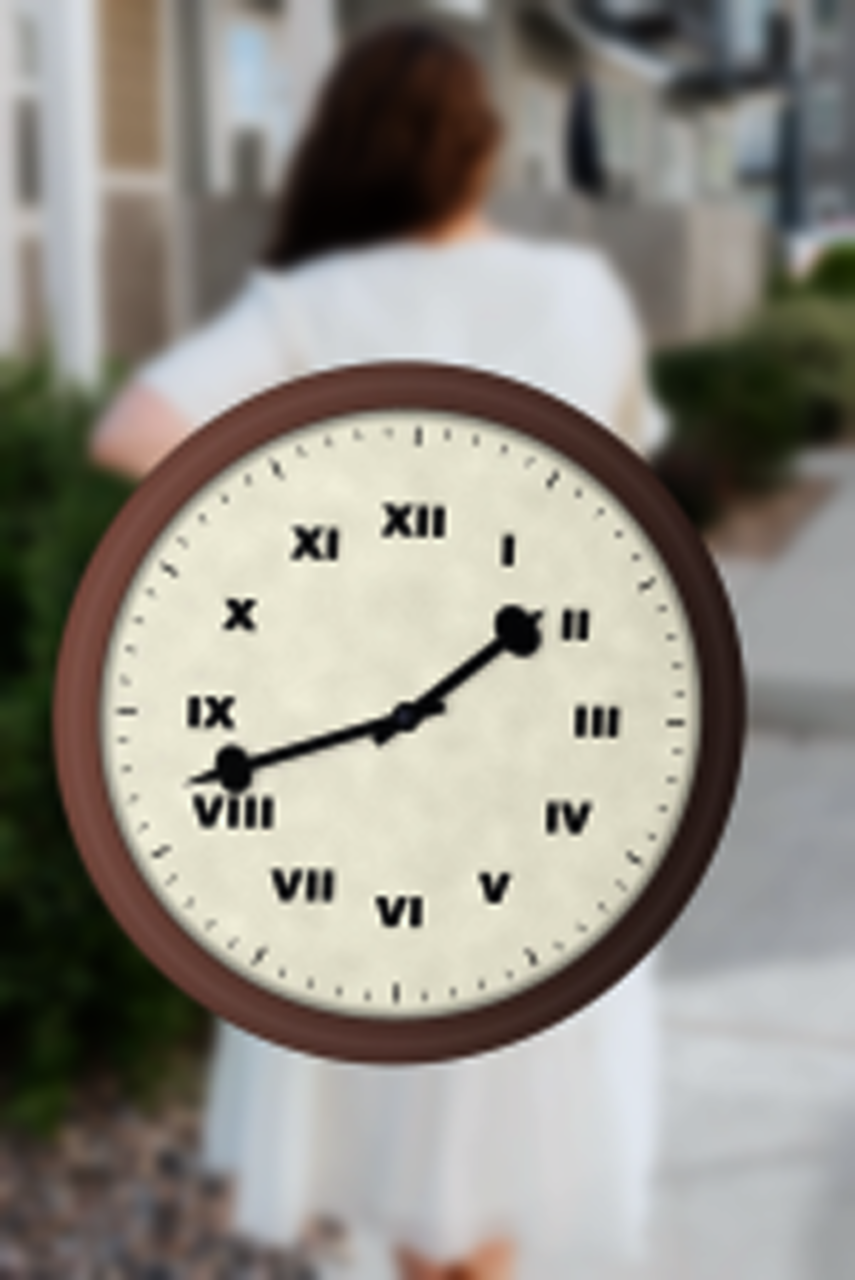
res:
1.42
